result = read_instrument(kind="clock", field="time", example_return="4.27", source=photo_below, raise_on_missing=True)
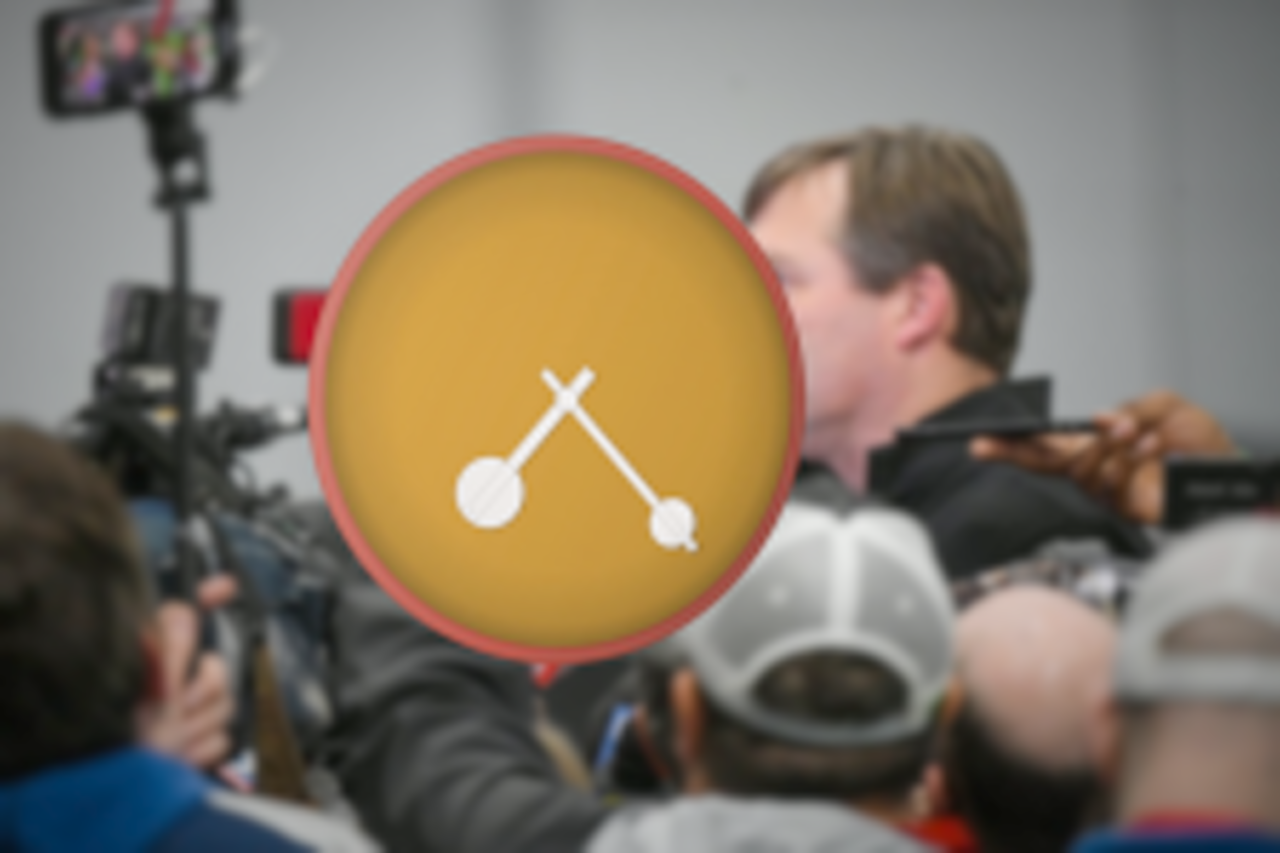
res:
7.23
